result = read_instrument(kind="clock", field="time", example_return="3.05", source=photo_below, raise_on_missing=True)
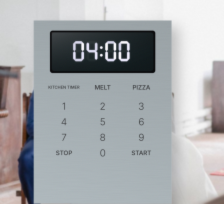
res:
4.00
